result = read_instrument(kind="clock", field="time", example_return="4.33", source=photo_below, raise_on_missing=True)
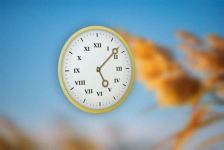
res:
5.08
